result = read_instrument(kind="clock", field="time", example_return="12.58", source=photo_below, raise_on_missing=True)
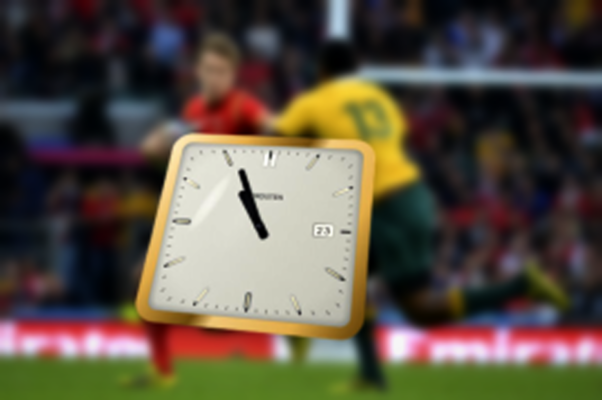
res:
10.56
